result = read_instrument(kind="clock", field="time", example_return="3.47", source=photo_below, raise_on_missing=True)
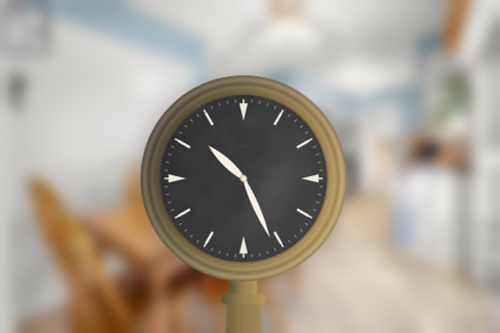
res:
10.26
